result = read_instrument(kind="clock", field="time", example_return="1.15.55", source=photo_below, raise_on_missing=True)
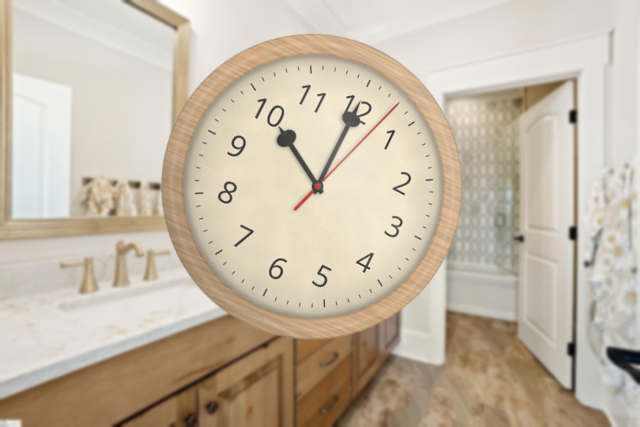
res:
10.00.03
